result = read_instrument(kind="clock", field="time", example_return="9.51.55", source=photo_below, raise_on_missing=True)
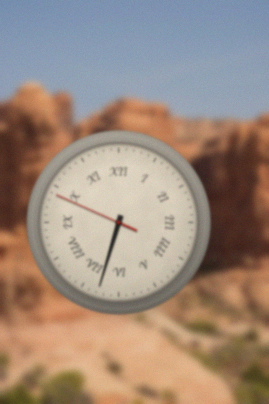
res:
6.32.49
